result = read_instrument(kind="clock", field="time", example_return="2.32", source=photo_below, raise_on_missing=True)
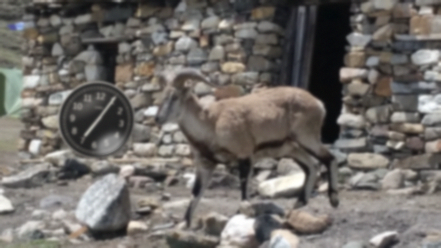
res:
7.05
